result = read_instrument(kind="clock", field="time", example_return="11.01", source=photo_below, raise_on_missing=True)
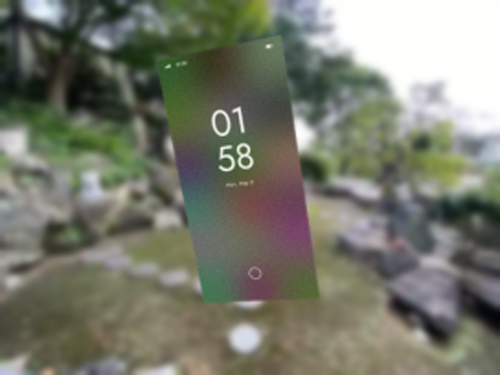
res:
1.58
